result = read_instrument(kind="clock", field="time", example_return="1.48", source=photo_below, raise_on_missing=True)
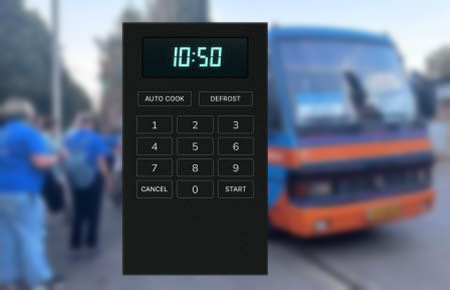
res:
10.50
